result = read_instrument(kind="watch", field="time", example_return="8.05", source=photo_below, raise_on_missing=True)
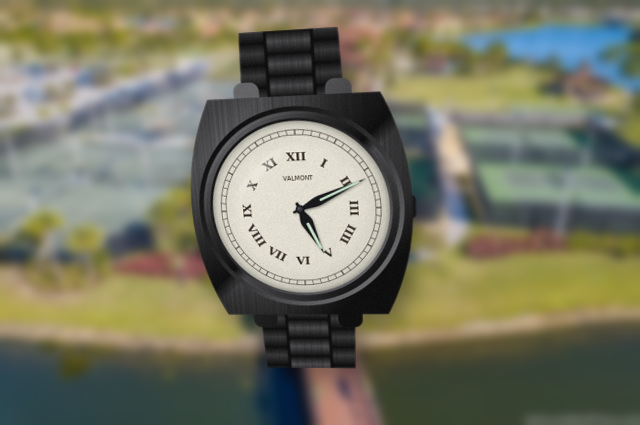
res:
5.11
